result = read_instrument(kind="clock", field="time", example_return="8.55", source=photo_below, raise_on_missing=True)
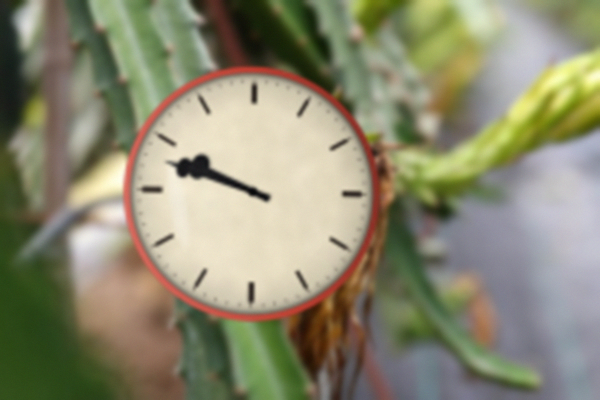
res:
9.48
